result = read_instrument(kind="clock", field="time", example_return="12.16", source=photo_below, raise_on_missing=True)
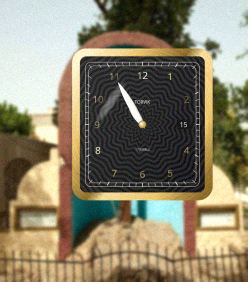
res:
10.55
